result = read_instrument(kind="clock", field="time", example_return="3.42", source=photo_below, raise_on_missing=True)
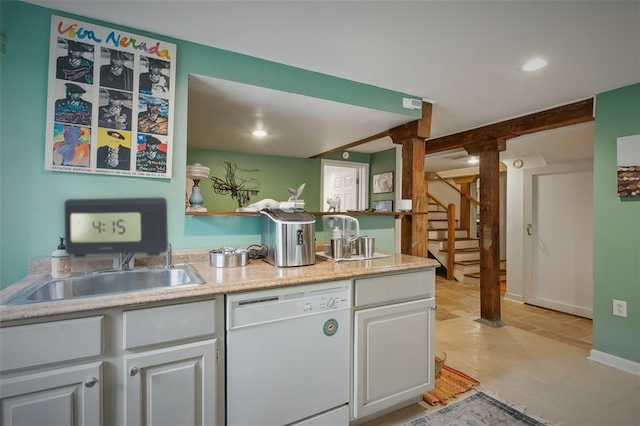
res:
4.15
